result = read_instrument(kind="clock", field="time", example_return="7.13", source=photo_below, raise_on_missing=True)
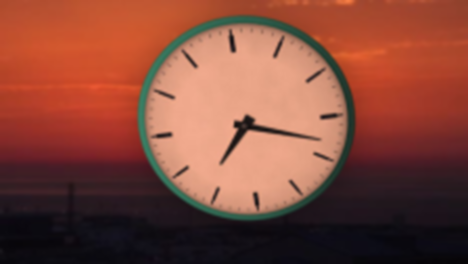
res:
7.18
